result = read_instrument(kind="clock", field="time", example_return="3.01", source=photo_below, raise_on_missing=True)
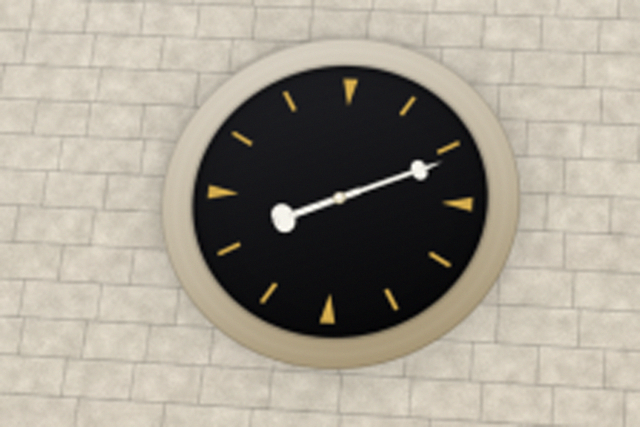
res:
8.11
